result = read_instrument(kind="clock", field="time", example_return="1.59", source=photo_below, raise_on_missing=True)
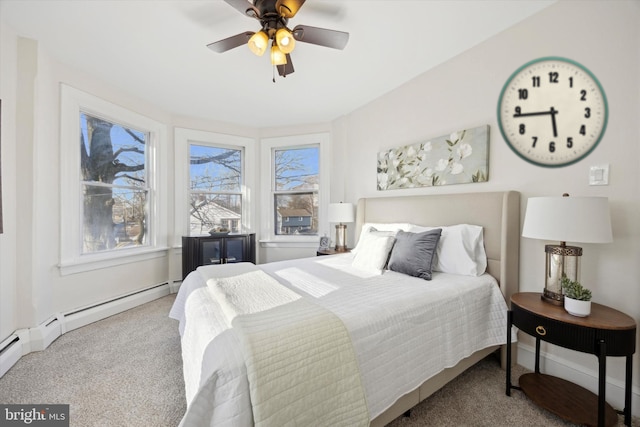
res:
5.44
